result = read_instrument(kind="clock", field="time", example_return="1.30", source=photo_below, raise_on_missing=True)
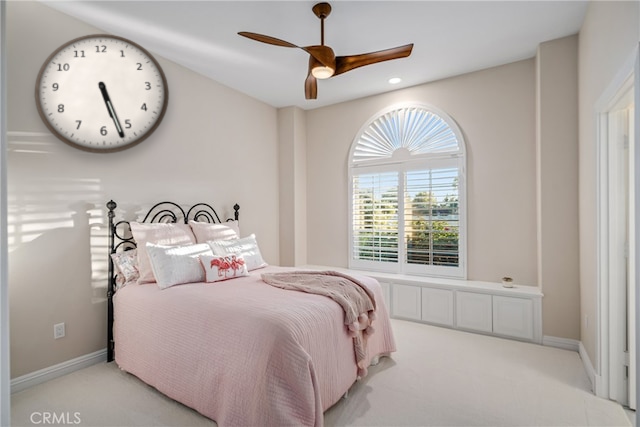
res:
5.27
